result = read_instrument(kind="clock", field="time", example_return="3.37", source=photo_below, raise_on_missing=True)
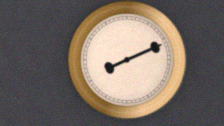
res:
8.11
